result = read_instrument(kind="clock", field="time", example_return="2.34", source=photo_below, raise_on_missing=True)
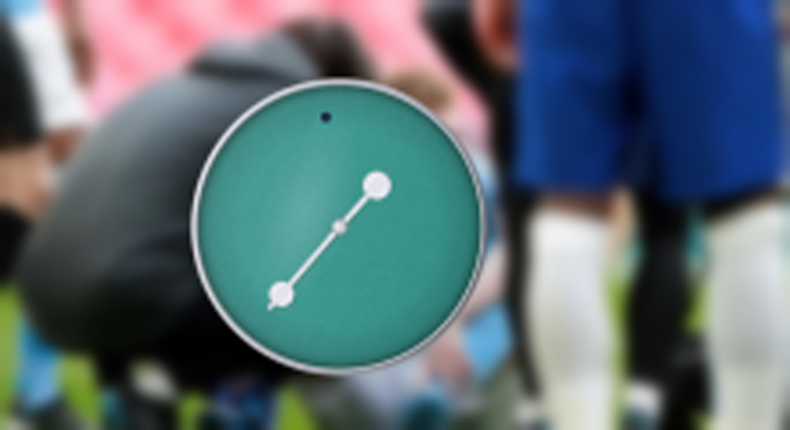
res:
1.38
